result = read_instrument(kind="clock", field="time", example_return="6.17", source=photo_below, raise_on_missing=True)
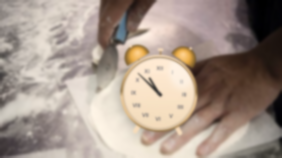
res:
10.52
